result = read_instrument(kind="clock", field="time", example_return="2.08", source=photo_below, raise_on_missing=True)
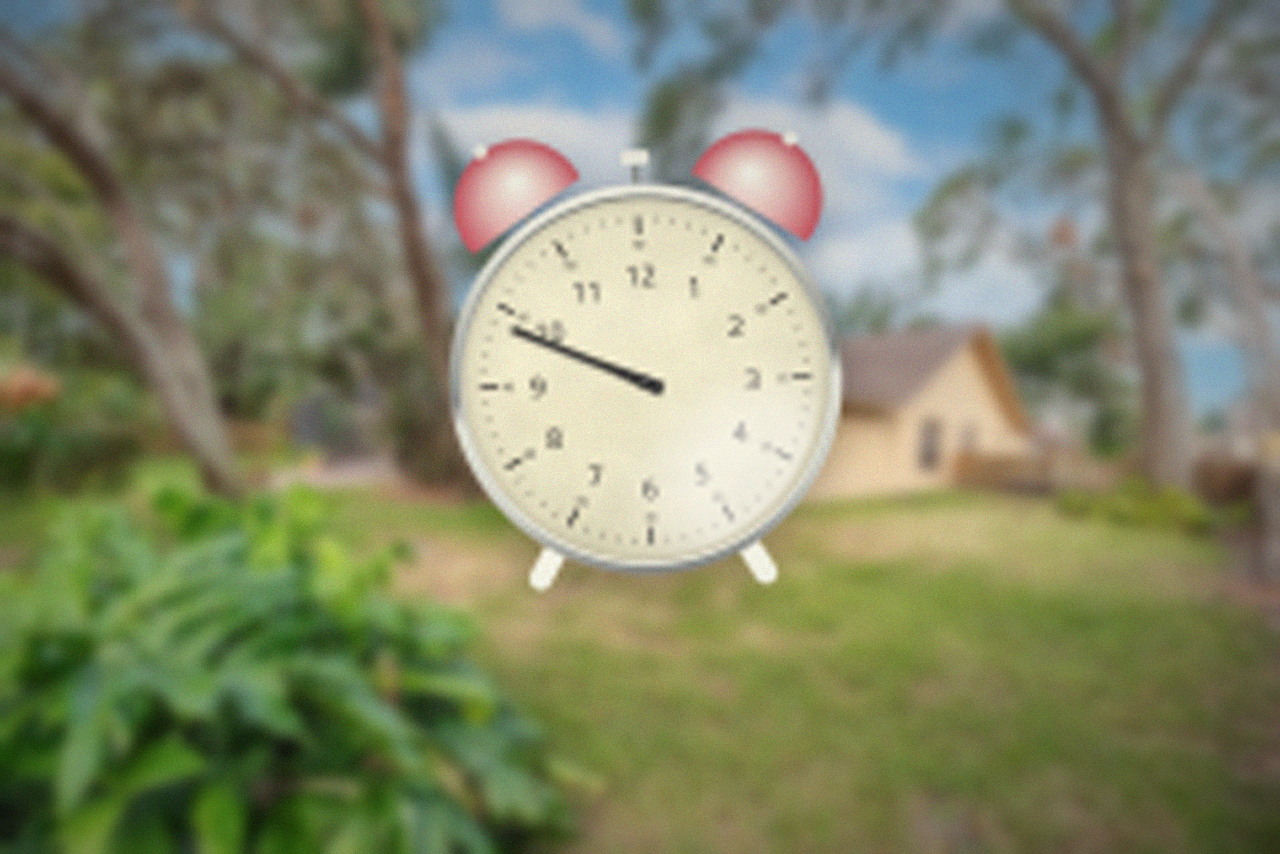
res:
9.49
